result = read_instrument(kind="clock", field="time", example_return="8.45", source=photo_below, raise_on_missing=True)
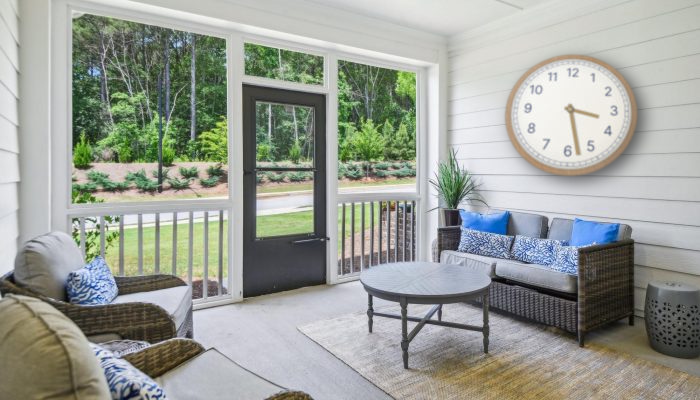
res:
3.28
